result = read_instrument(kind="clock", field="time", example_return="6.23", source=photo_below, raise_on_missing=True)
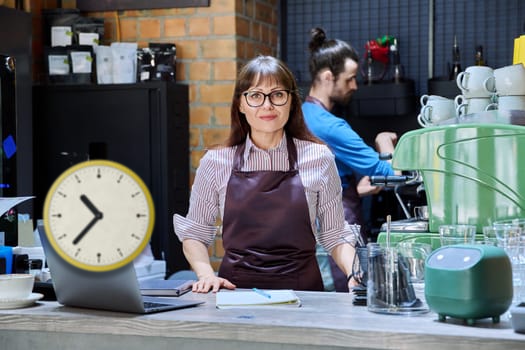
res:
10.37
